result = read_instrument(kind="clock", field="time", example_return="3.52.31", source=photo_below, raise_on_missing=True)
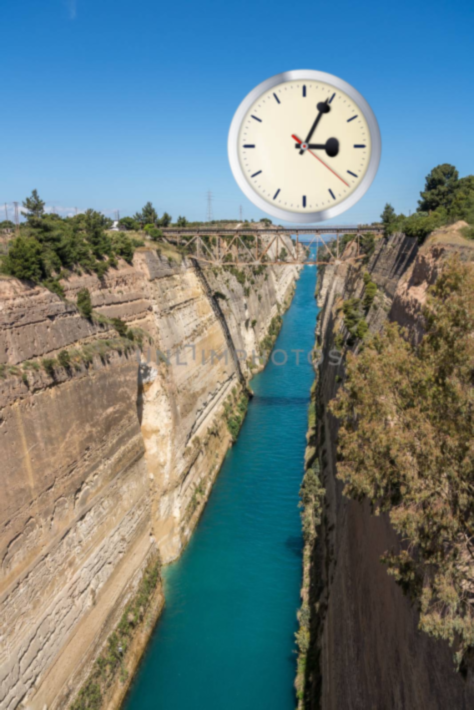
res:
3.04.22
